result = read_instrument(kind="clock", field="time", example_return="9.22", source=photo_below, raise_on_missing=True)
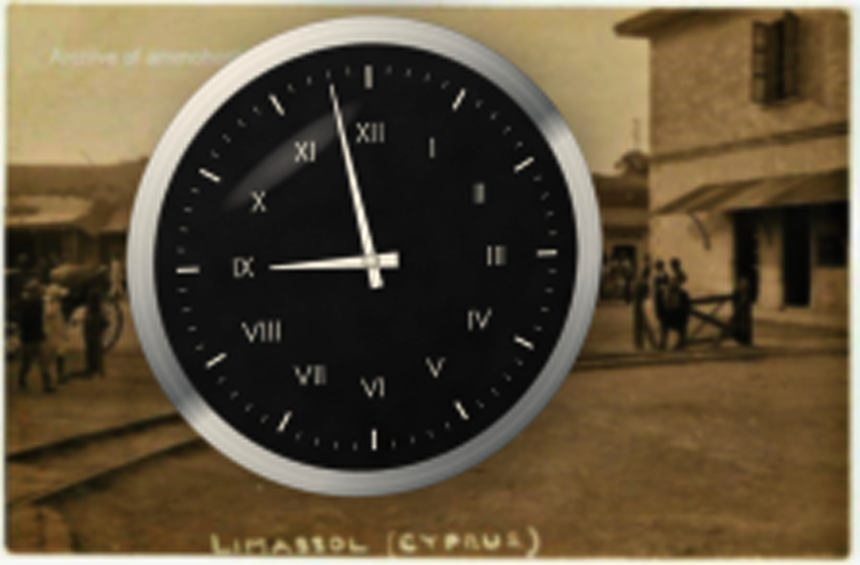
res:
8.58
